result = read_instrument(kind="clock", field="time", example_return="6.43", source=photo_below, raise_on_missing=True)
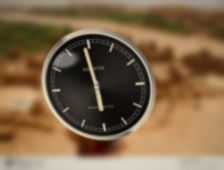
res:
5.59
